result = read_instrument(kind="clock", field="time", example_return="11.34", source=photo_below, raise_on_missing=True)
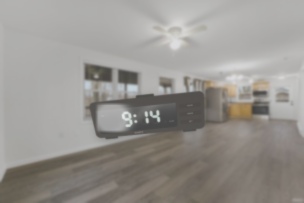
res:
9.14
